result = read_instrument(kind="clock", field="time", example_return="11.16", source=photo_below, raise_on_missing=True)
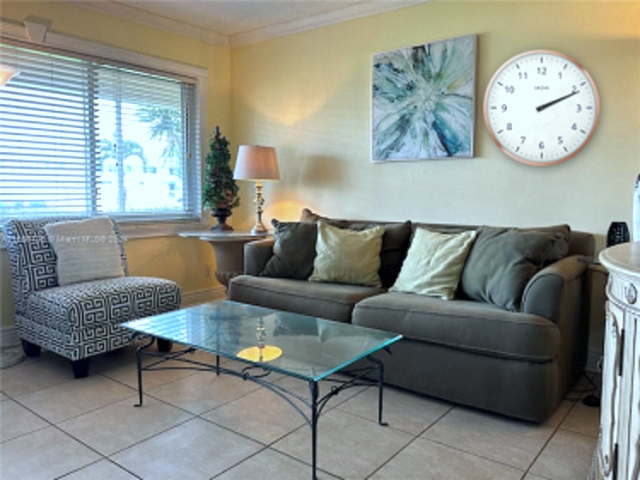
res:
2.11
